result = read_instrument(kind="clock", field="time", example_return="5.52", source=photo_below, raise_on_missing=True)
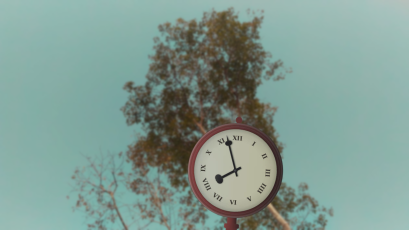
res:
7.57
